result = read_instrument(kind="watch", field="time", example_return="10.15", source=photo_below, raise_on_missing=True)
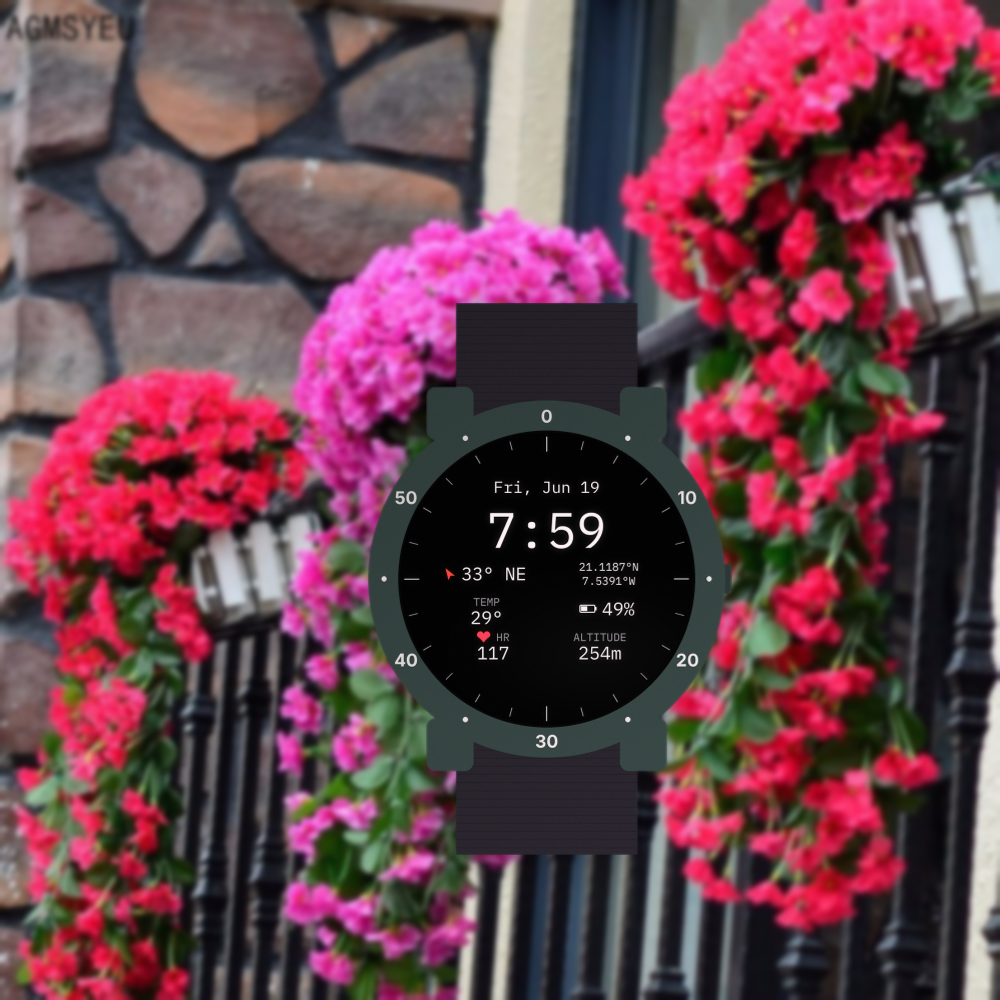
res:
7.59
